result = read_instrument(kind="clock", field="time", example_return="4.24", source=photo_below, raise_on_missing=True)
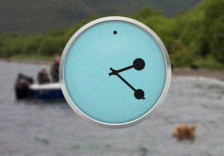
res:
2.22
